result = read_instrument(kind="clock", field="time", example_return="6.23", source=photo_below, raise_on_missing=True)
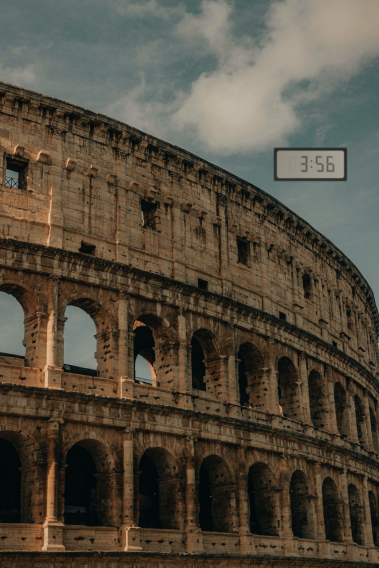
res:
3.56
